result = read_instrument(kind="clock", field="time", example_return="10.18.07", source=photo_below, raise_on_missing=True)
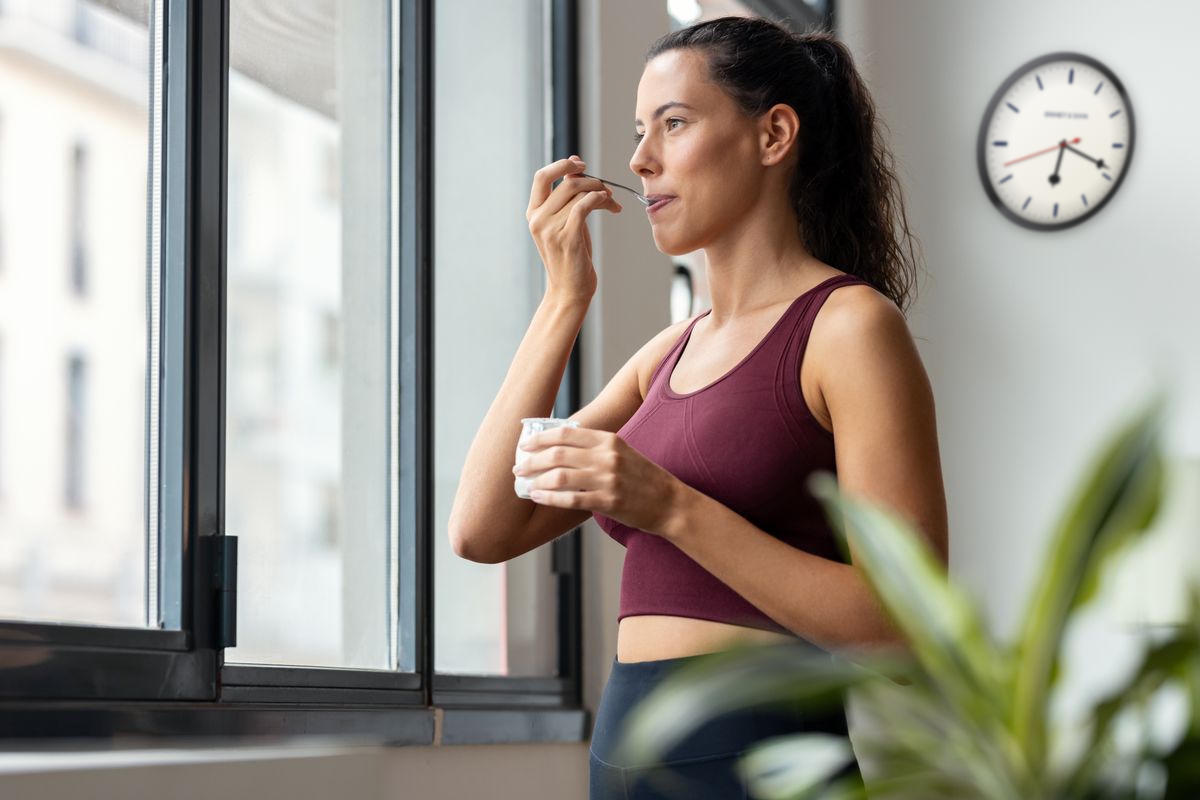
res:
6.18.42
